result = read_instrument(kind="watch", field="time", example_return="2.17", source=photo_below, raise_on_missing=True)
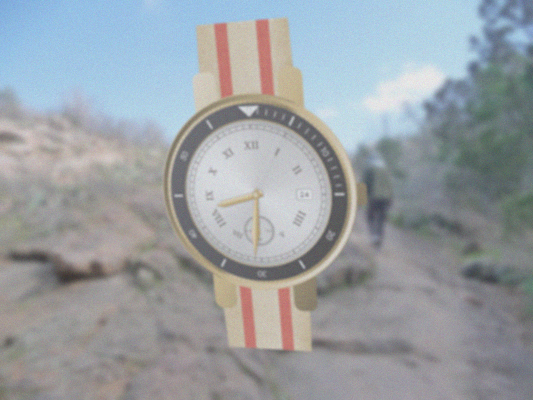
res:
8.31
